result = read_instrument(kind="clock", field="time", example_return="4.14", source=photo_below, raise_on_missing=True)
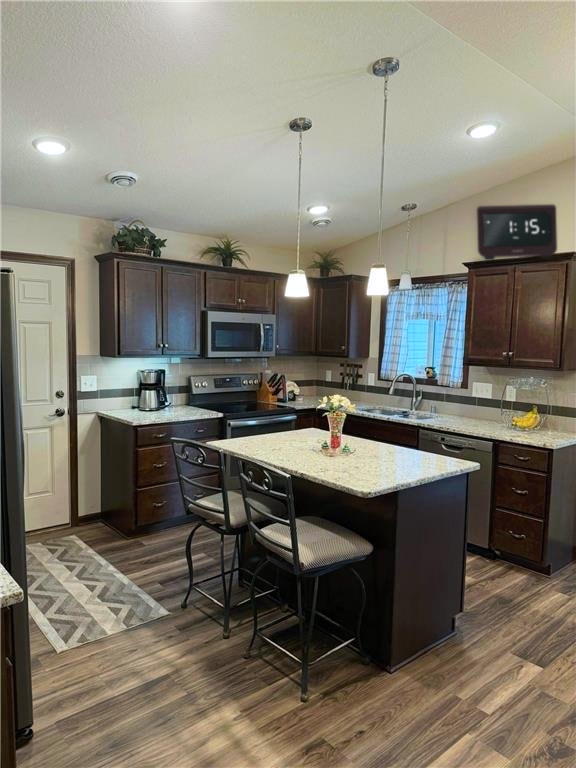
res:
1.15
